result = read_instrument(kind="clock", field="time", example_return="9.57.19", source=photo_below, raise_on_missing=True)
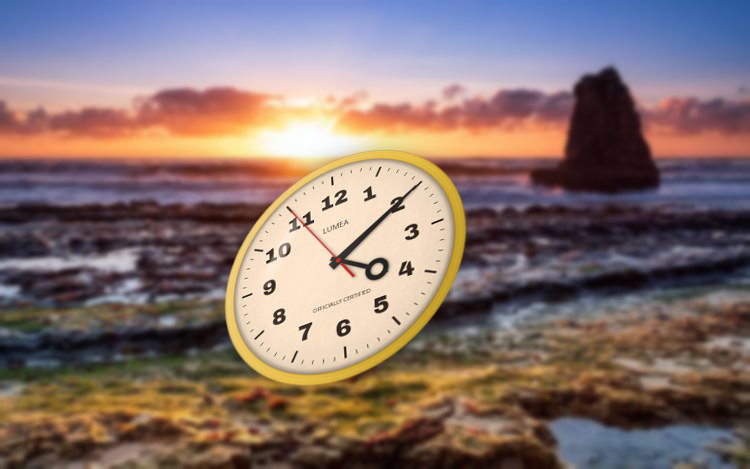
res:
4.09.55
